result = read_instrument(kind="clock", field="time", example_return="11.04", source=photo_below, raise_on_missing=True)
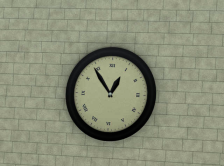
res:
12.54
